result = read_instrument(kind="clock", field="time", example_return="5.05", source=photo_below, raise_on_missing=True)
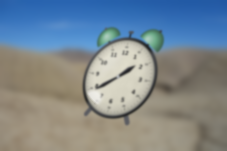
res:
1.39
